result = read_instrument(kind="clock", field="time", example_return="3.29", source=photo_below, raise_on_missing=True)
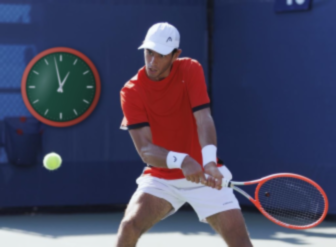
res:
12.58
